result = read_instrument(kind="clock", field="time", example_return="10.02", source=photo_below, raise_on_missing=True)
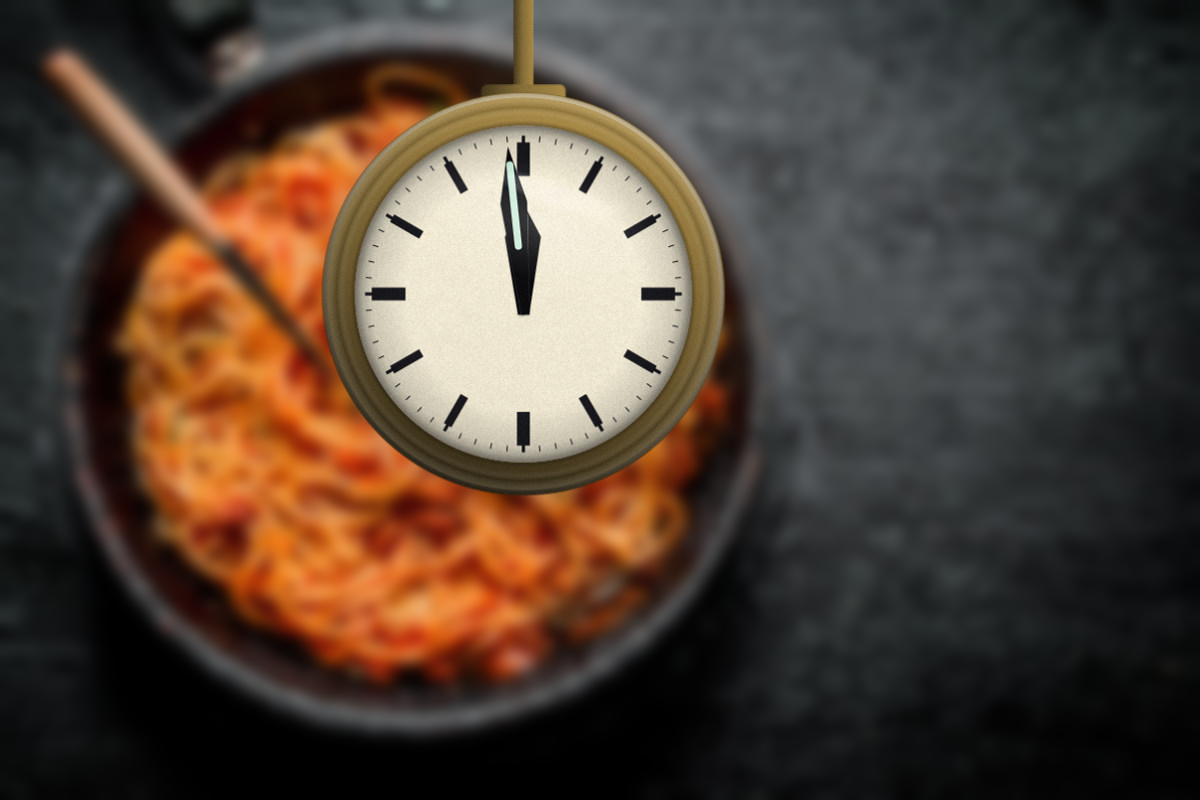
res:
11.59
